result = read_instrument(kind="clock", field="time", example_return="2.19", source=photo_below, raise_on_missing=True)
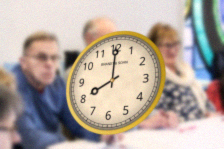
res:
8.00
